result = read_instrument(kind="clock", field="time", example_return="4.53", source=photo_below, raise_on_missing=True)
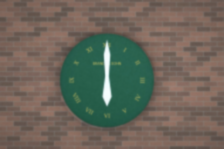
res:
6.00
